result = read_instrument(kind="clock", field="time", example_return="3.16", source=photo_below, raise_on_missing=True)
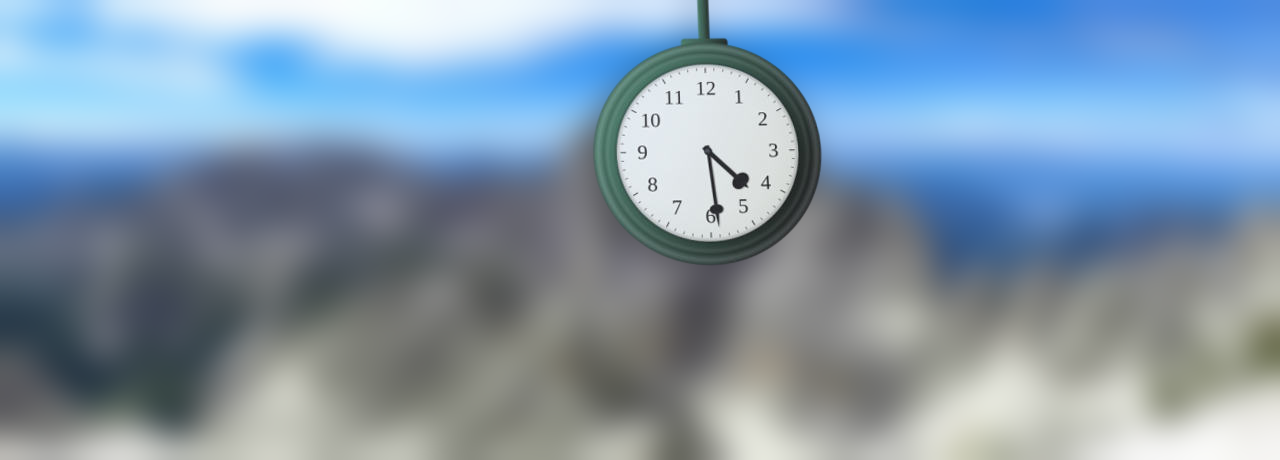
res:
4.29
